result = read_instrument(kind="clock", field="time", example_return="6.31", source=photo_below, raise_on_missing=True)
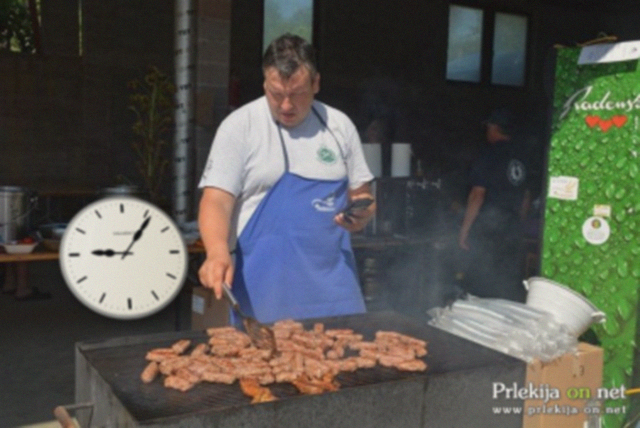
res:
9.06
